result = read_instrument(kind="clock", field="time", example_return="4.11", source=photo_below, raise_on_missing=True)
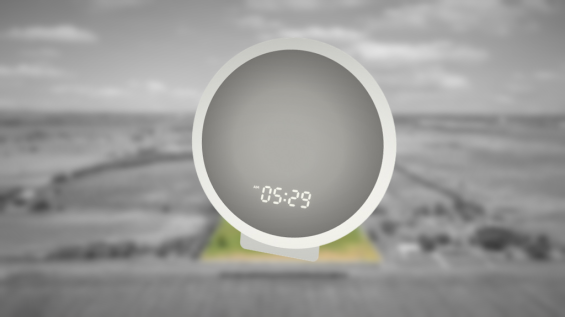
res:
5.29
